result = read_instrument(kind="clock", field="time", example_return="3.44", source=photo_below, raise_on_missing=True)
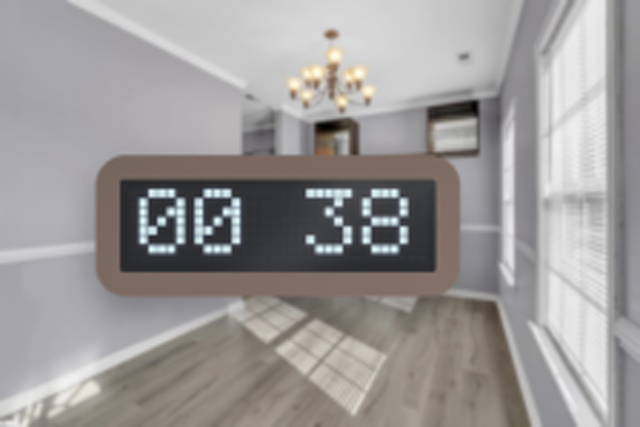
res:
0.38
